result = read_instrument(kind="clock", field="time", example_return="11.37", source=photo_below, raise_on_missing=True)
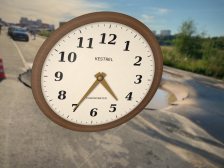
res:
4.35
